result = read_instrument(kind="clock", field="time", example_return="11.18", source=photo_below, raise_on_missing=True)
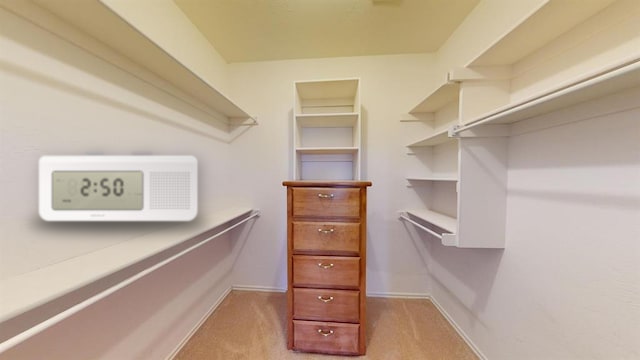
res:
2.50
